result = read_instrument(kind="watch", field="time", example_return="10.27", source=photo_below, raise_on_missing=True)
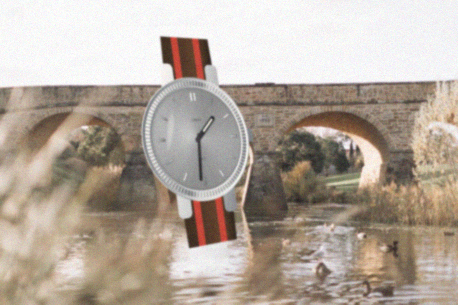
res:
1.31
